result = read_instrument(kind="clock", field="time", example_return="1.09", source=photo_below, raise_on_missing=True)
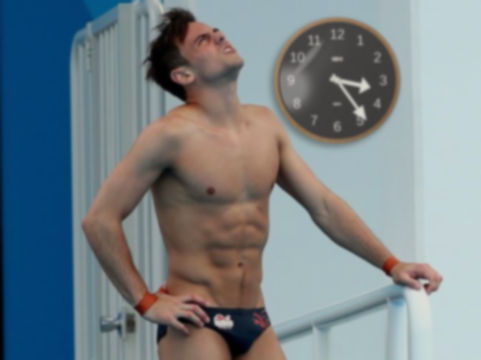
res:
3.24
